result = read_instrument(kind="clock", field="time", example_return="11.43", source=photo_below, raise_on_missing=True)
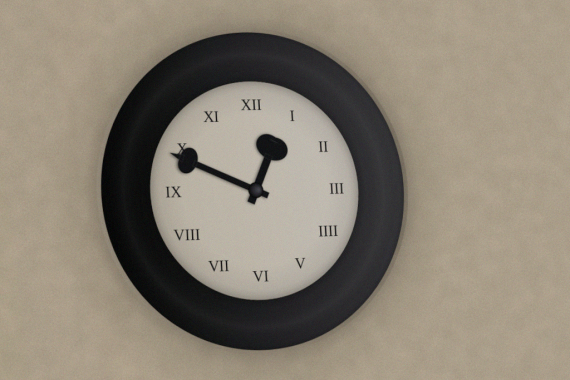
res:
12.49
